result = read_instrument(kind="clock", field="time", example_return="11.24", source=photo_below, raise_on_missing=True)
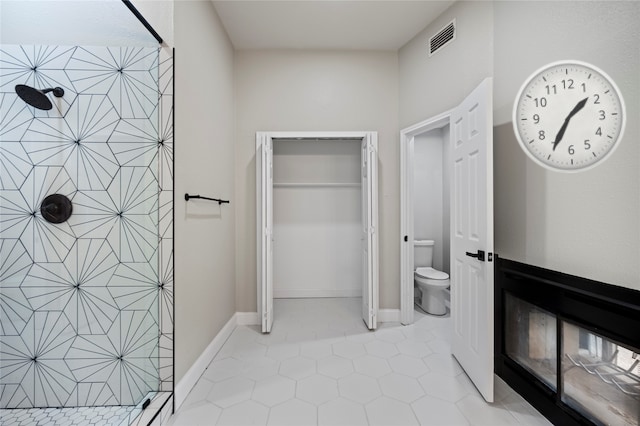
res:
1.35
